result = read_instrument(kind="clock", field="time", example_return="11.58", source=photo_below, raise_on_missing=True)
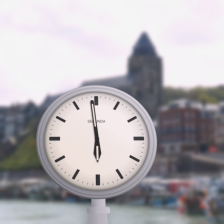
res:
5.59
